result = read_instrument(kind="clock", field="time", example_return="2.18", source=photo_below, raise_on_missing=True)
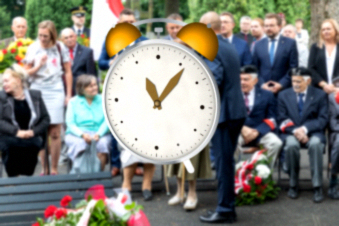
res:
11.06
